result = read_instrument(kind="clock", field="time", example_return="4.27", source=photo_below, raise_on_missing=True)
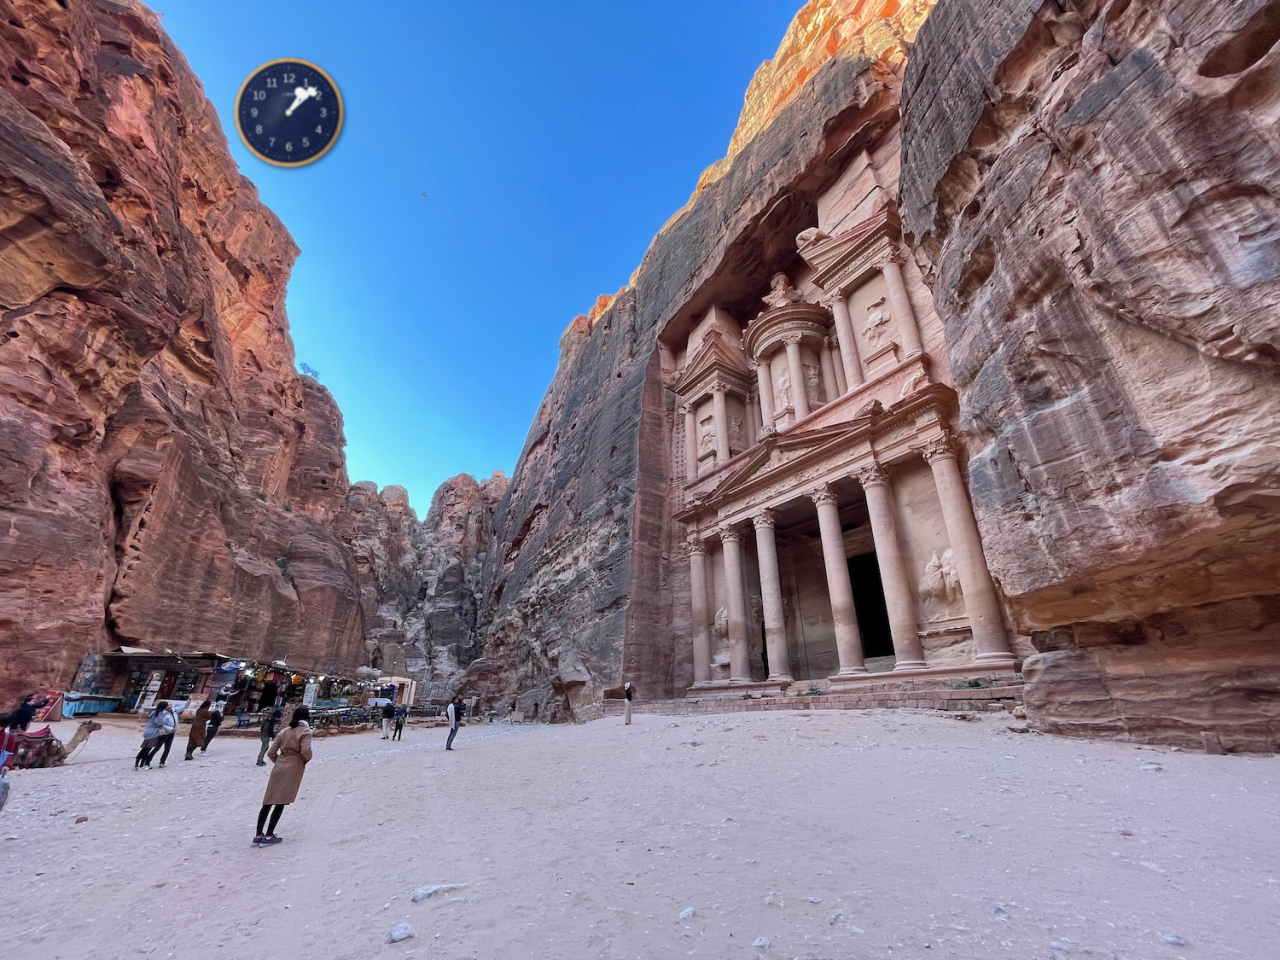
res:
1.08
